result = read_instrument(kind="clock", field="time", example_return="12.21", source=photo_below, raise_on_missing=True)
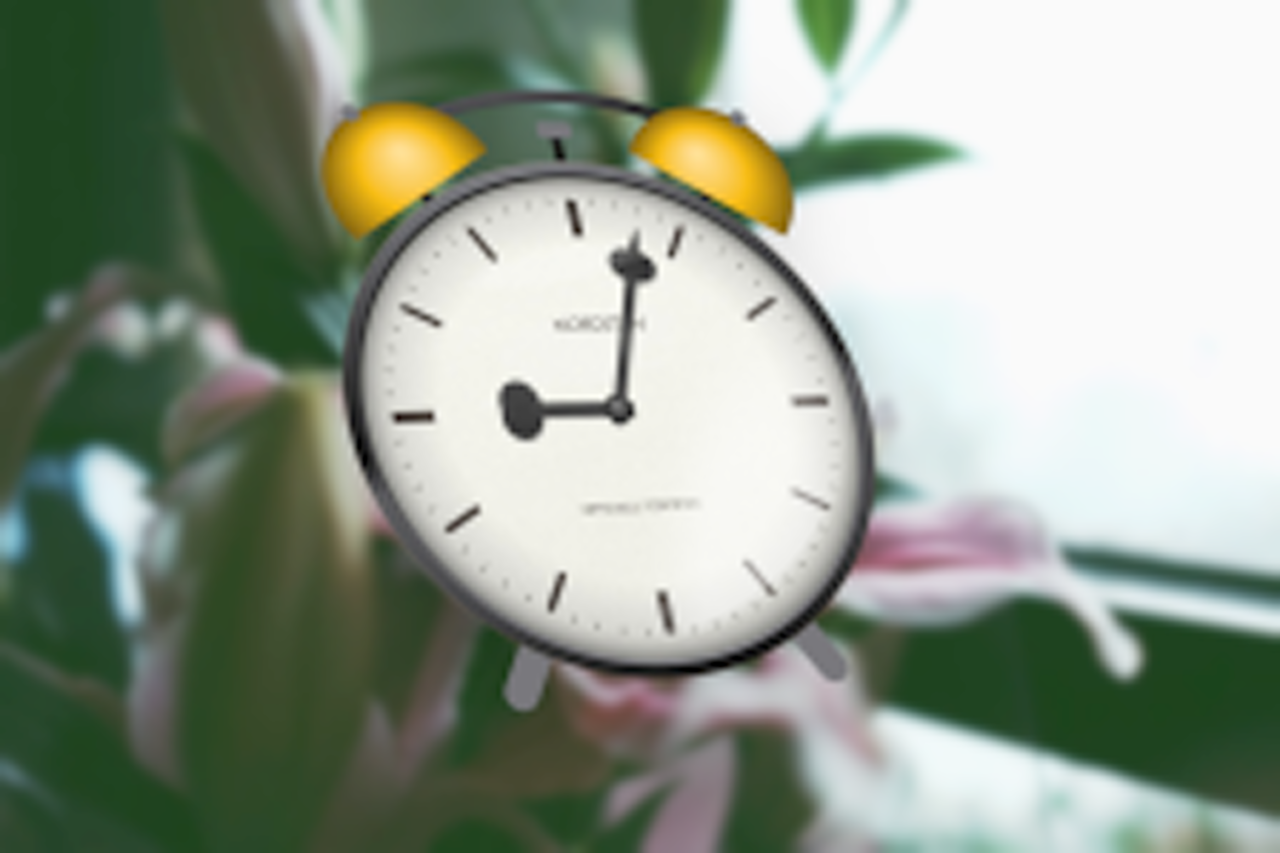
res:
9.03
